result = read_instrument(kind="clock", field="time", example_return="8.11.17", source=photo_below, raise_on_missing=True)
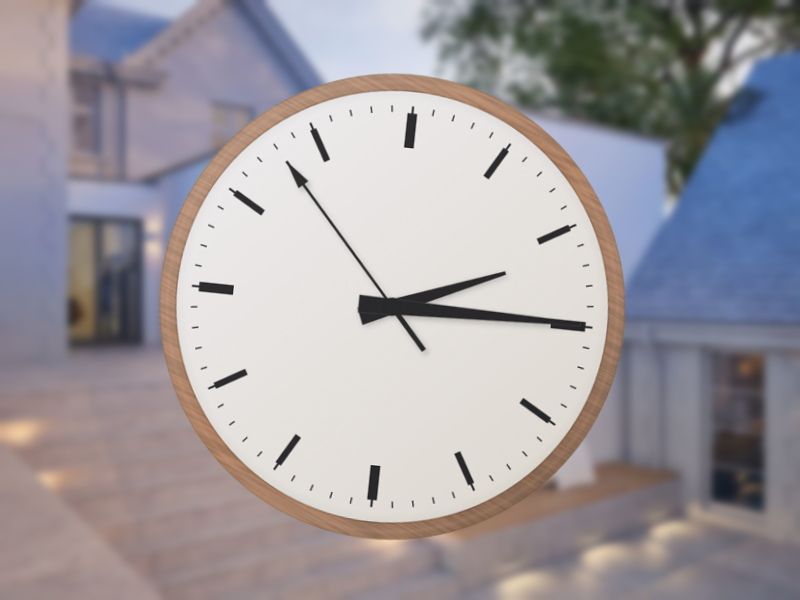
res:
2.14.53
